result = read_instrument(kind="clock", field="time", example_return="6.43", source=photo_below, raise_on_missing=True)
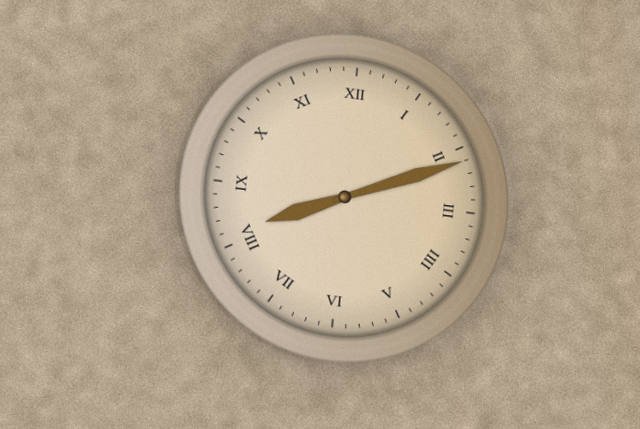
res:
8.11
